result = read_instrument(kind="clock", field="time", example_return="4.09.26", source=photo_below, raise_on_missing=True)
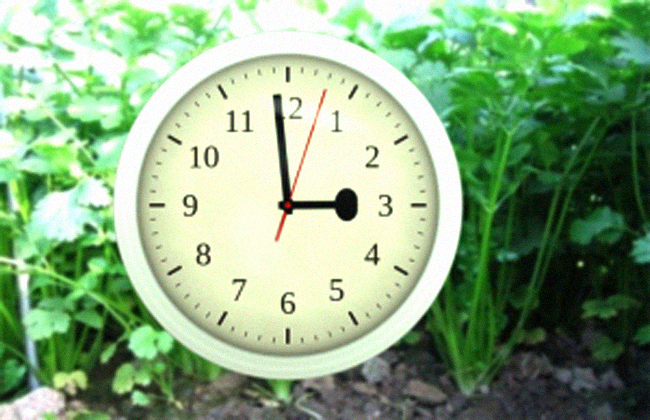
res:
2.59.03
